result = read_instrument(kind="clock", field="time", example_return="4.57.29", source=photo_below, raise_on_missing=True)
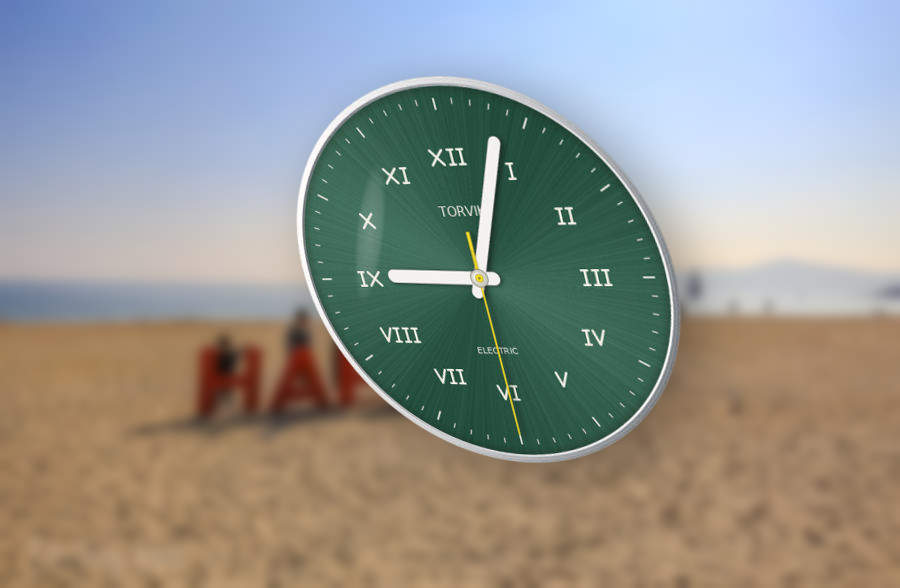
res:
9.03.30
